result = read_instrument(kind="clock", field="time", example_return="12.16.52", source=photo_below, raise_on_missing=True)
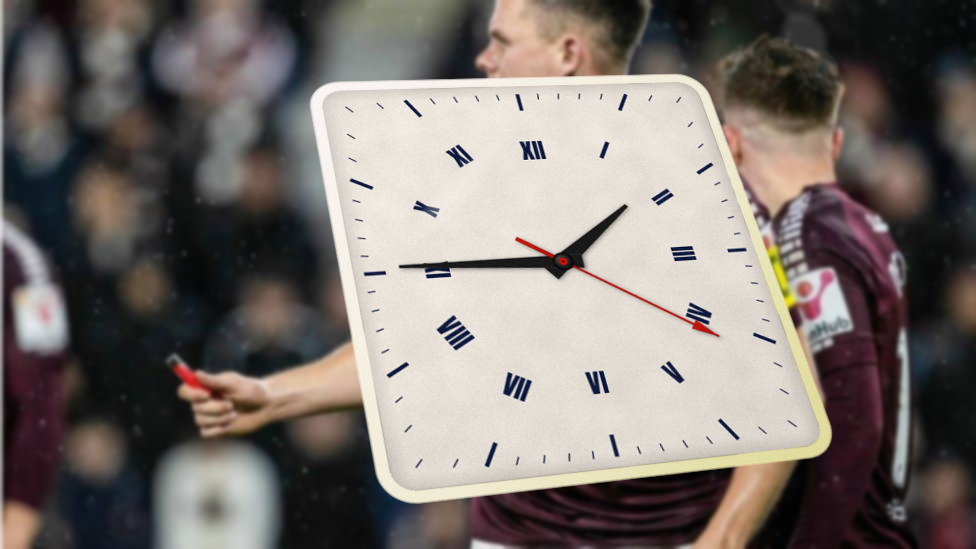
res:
1.45.21
